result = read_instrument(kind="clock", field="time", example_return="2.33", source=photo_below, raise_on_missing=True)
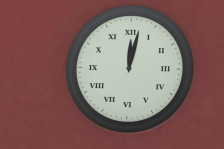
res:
12.02
